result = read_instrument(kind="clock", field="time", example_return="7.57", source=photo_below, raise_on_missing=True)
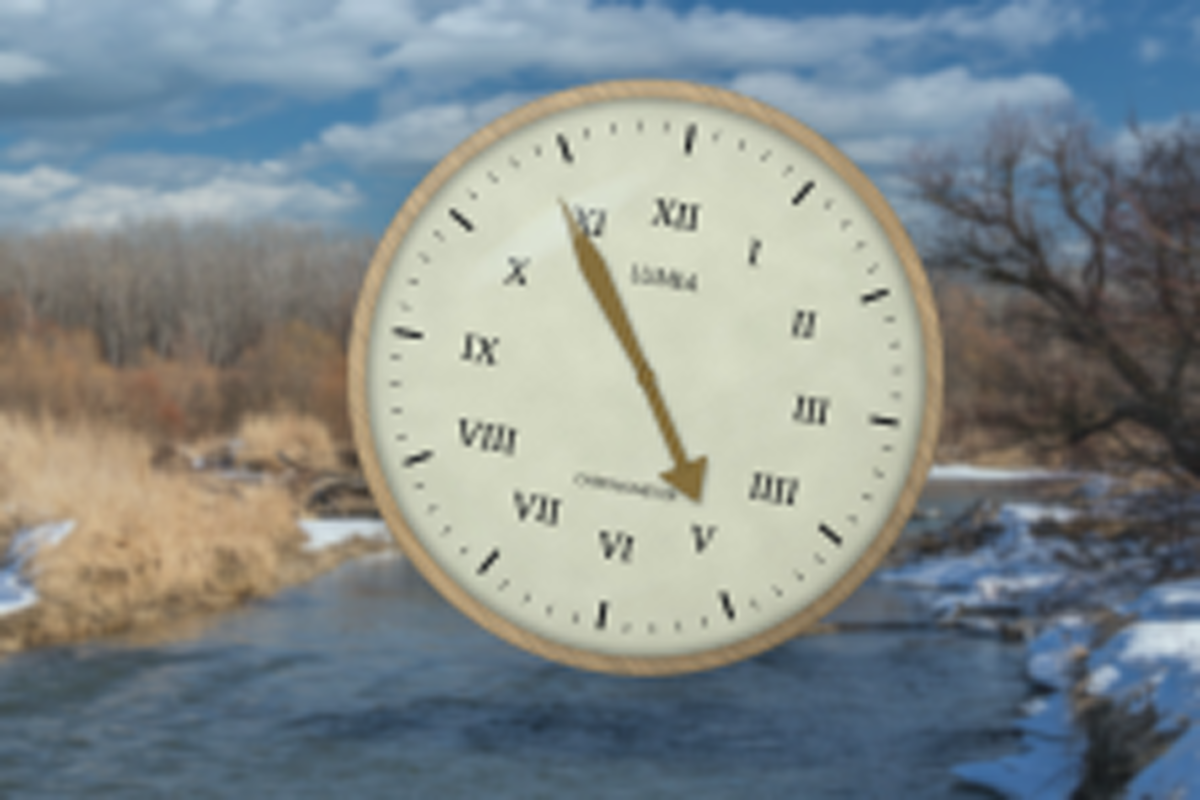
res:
4.54
